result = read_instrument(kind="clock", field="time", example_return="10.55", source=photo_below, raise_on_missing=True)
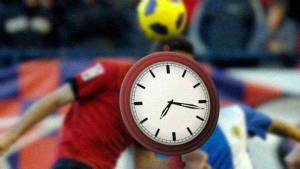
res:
7.17
